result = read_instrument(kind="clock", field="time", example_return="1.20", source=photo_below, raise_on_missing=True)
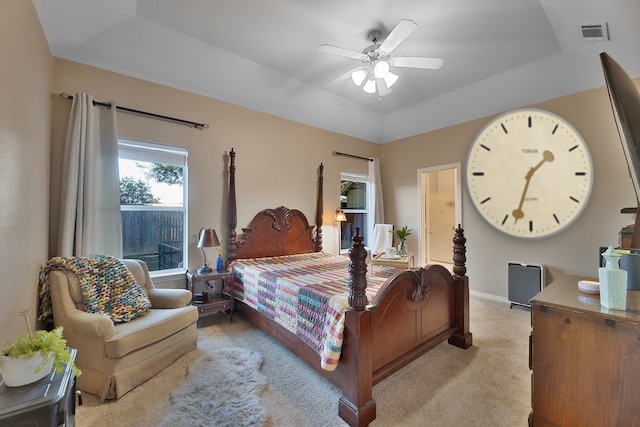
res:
1.33
